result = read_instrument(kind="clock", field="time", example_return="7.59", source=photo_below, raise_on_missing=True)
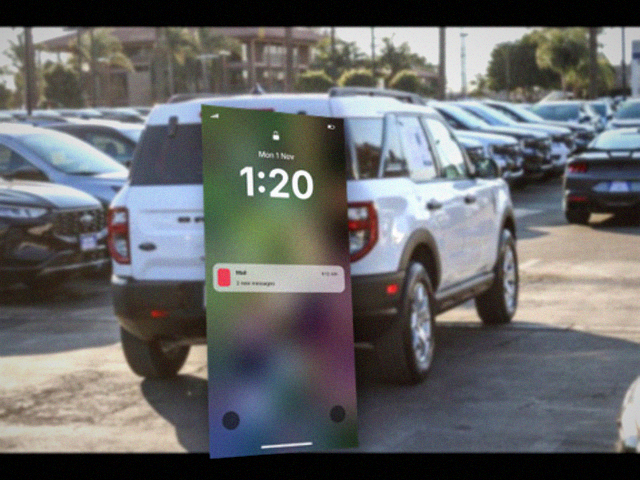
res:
1.20
